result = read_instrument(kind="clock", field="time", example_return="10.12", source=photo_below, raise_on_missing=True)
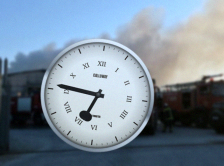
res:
6.46
